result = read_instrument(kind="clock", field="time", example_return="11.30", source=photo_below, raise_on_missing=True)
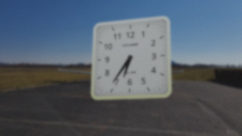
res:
6.36
